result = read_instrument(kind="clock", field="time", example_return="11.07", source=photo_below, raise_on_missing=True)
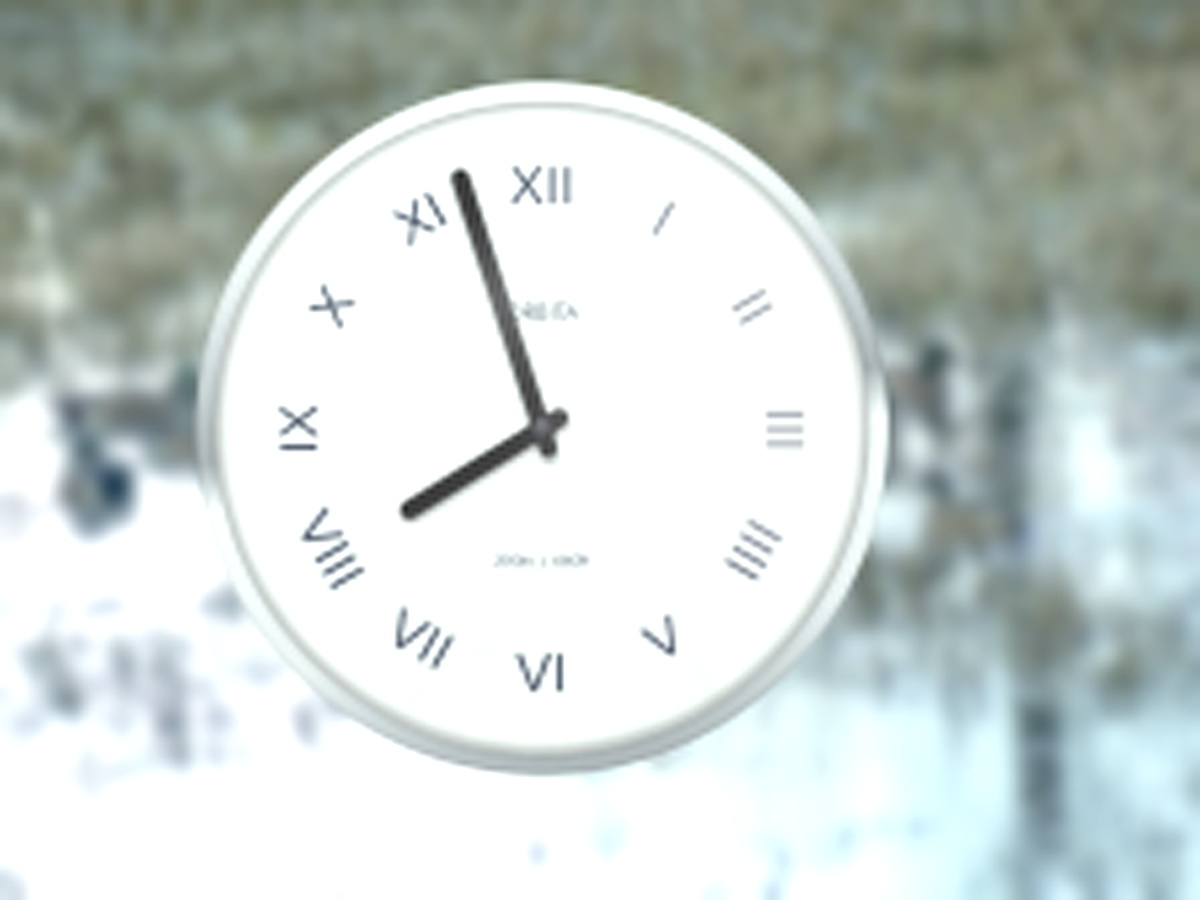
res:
7.57
